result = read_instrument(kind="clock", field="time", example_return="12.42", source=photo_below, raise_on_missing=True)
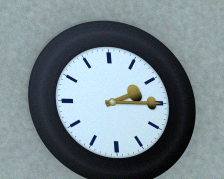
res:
2.15
